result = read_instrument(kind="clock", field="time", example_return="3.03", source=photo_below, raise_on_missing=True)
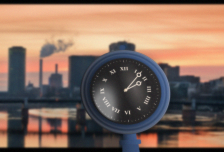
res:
2.07
